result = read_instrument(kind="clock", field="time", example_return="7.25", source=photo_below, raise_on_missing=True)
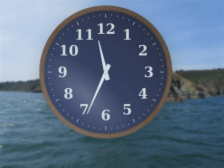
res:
11.34
